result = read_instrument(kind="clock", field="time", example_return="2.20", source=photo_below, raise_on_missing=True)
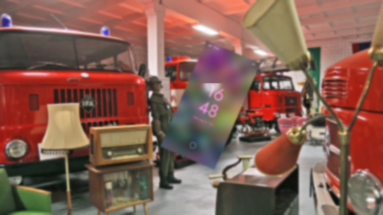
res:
16.48
